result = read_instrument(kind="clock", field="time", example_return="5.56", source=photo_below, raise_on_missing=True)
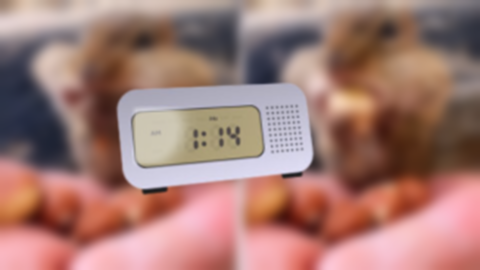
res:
1.14
